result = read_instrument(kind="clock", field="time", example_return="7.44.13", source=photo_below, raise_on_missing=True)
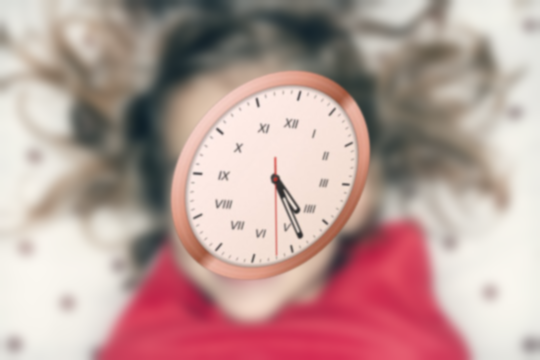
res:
4.23.27
